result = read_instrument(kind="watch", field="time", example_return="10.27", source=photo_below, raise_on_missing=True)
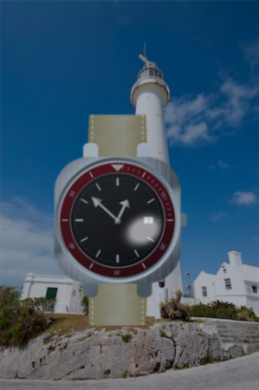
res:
12.52
